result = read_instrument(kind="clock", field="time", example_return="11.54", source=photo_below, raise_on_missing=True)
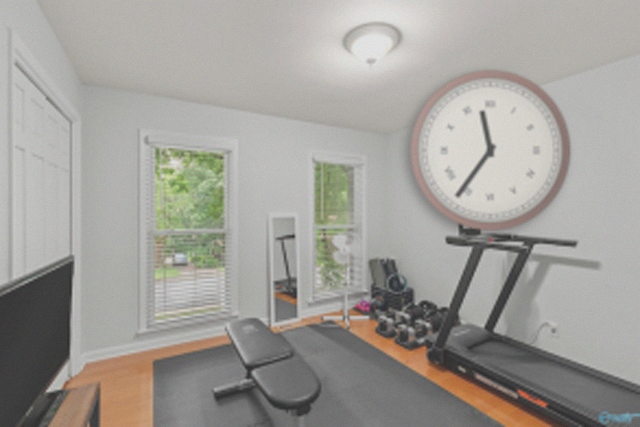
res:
11.36
